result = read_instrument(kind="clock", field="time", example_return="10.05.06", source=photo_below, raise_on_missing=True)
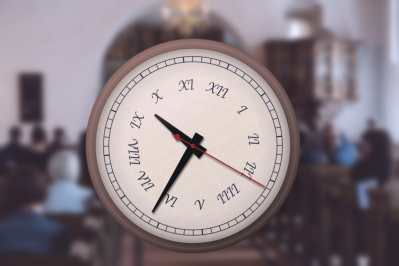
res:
9.31.16
